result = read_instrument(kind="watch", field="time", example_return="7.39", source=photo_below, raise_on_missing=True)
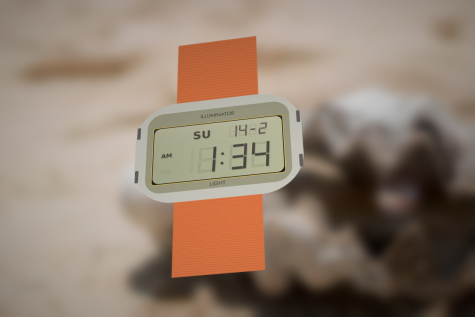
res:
1.34
